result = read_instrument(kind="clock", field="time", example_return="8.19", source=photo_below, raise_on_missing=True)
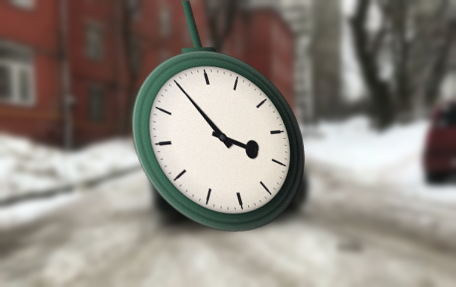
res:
3.55
